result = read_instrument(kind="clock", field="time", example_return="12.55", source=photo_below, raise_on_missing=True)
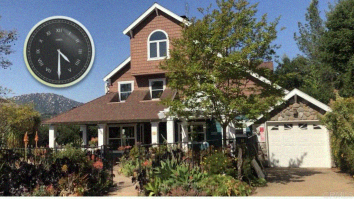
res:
4.30
